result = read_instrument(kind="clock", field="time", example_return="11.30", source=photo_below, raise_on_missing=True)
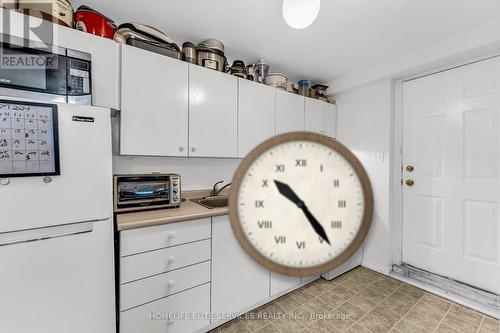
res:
10.24
